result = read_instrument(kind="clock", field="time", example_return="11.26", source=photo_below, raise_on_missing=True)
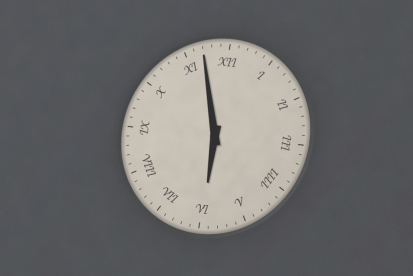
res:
5.57
